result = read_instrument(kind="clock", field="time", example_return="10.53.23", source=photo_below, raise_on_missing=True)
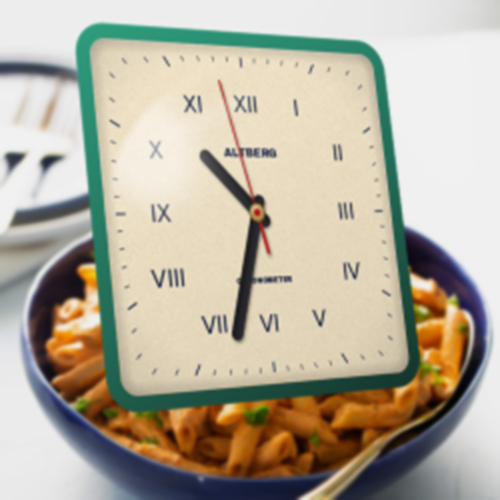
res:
10.32.58
